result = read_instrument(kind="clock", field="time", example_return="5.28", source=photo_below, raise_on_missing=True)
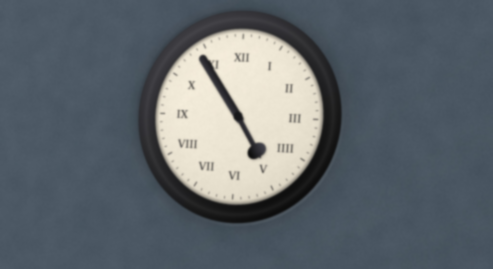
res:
4.54
